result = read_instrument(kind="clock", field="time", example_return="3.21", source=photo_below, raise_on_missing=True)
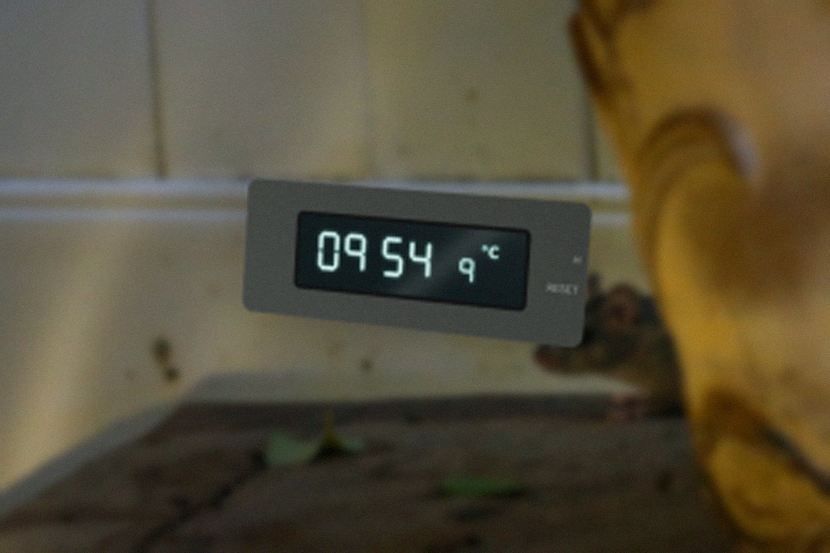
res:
9.54
